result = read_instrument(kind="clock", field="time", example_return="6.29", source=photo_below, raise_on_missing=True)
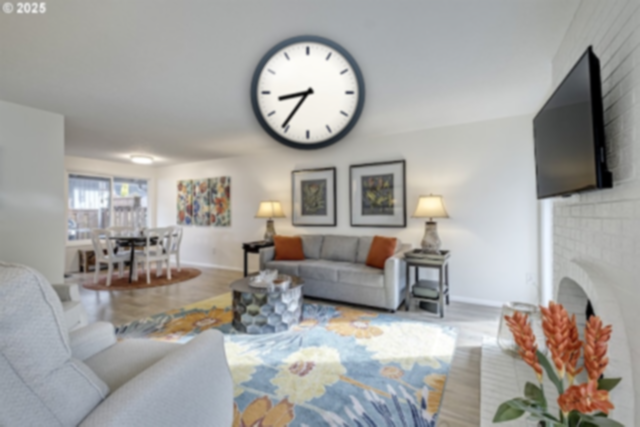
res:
8.36
